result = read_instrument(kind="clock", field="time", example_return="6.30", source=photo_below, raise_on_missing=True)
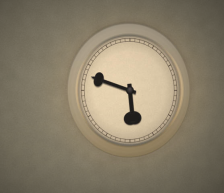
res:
5.48
